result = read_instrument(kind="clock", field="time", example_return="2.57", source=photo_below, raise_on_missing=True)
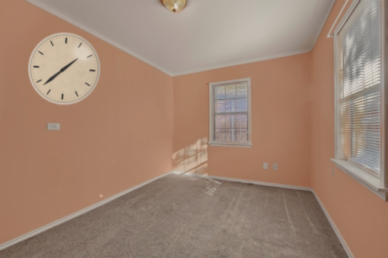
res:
1.38
